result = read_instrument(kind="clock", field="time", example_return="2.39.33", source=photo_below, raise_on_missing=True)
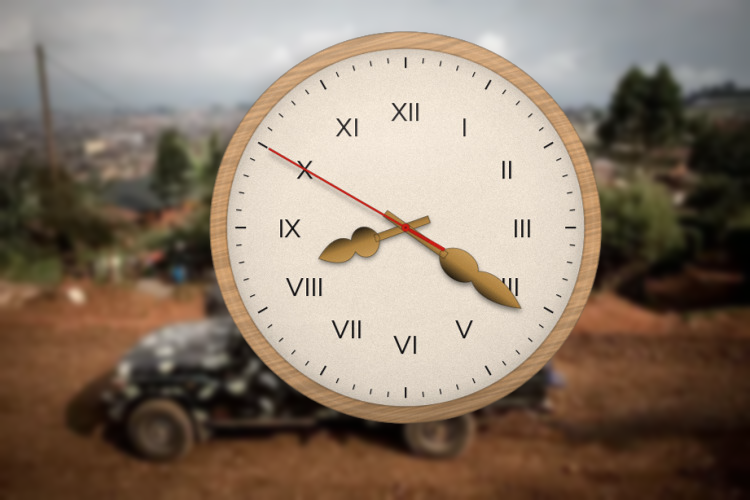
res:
8.20.50
